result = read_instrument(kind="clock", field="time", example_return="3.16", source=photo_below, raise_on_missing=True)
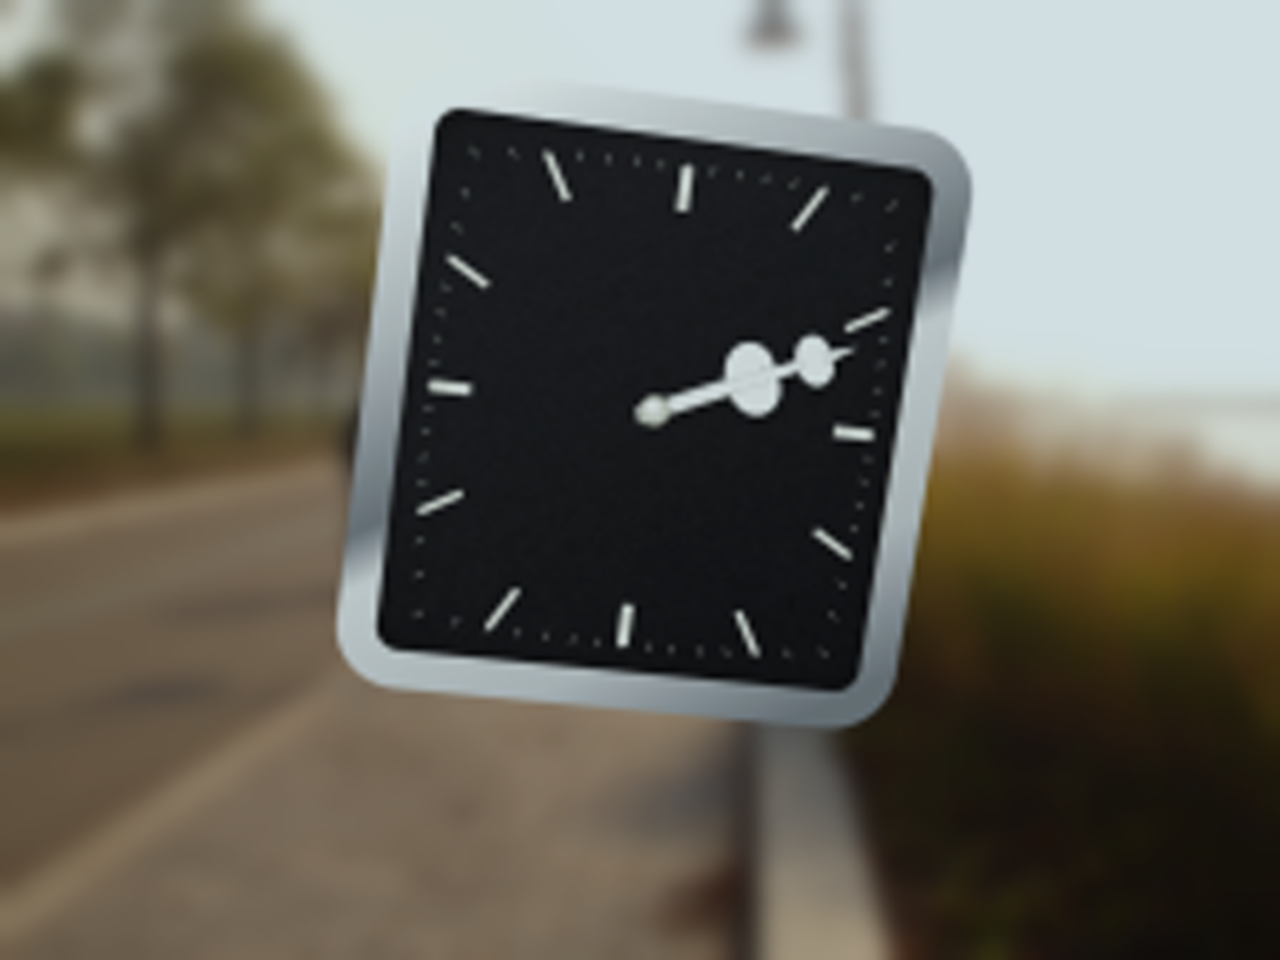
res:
2.11
